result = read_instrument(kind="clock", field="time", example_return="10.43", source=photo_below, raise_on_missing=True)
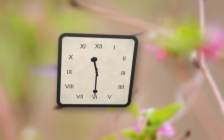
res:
11.30
